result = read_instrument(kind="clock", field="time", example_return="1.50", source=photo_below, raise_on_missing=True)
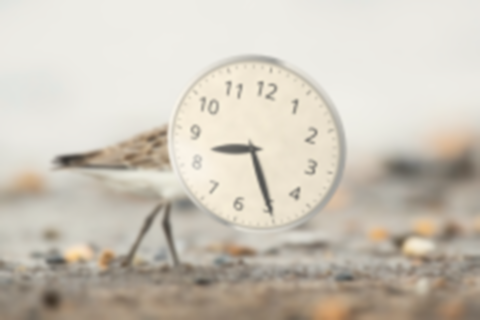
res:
8.25
